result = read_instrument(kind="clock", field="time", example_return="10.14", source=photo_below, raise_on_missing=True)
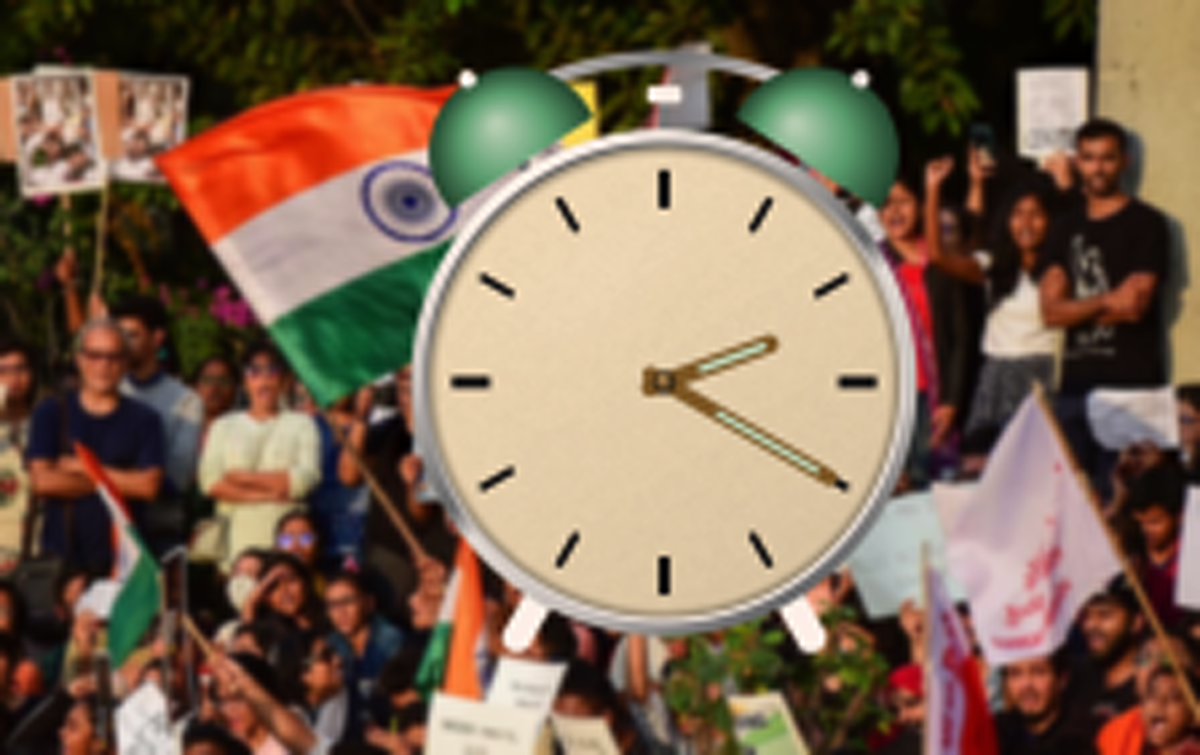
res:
2.20
